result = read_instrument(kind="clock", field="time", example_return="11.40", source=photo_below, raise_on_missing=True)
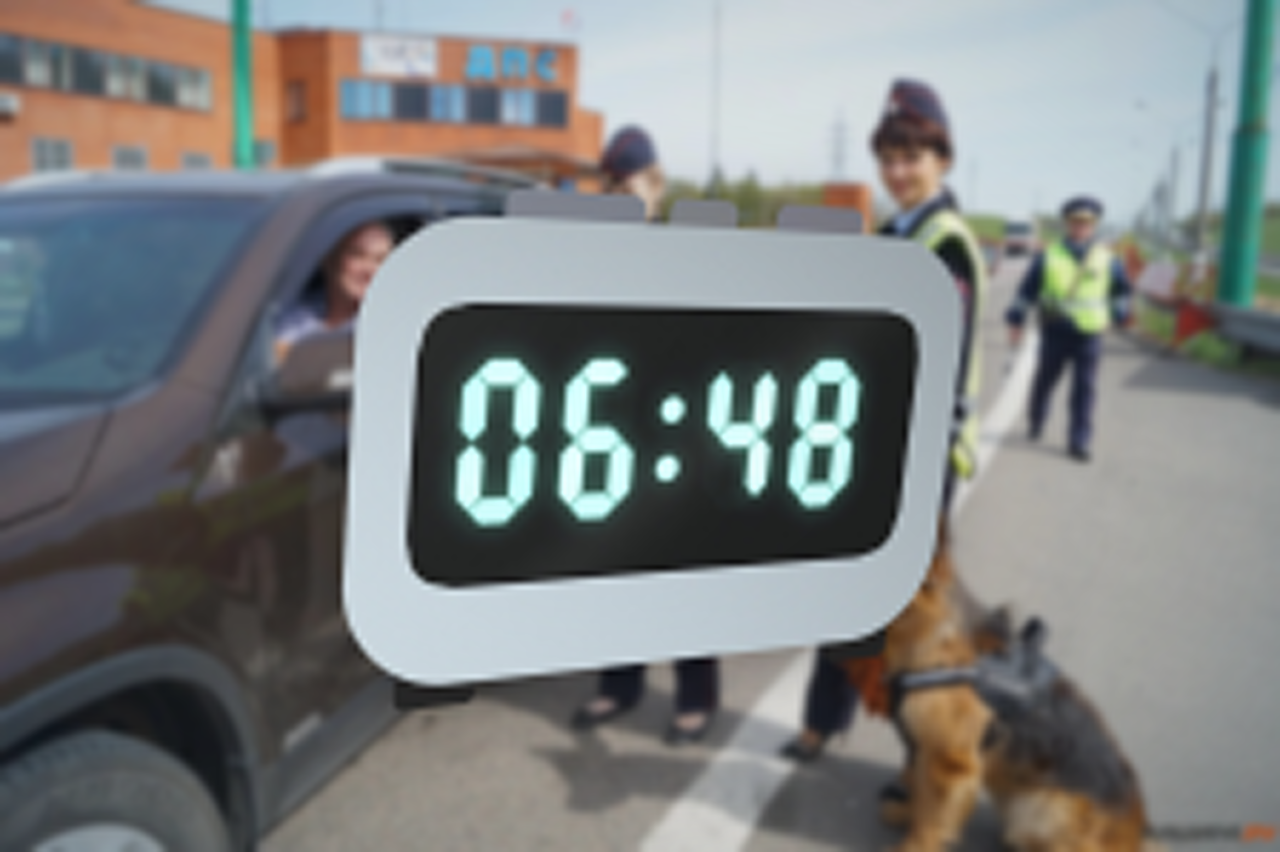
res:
6.48
